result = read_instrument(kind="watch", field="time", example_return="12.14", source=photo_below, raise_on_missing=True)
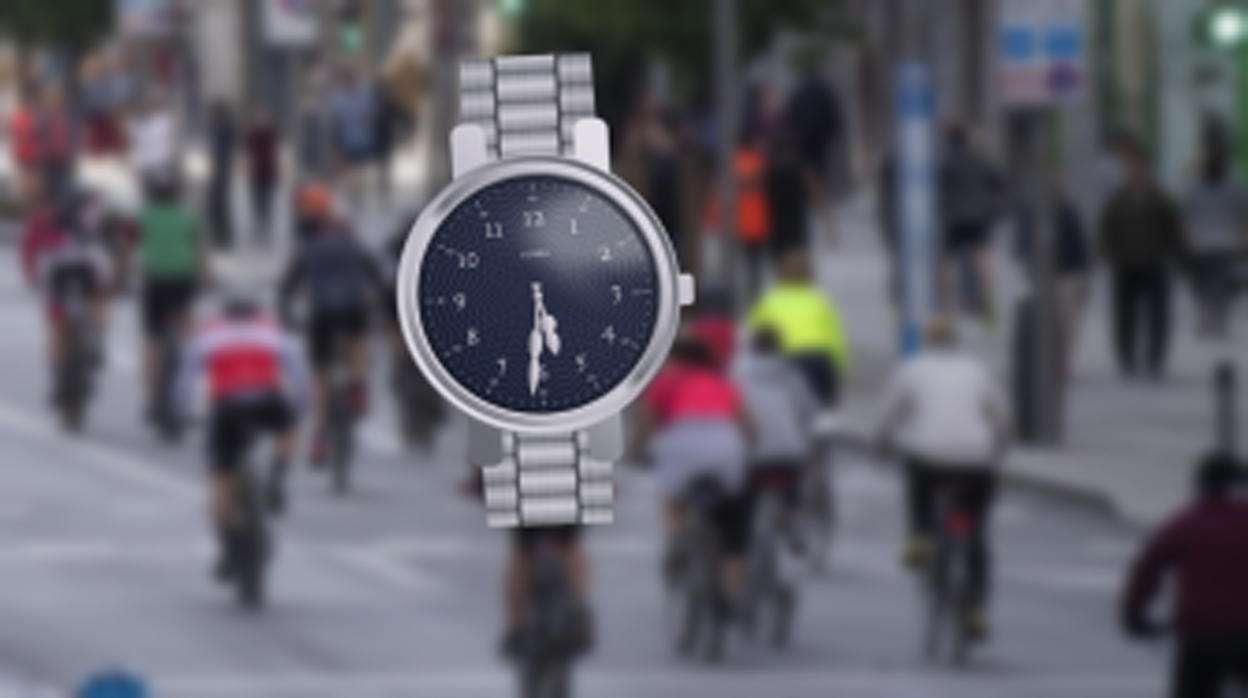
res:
5.31
